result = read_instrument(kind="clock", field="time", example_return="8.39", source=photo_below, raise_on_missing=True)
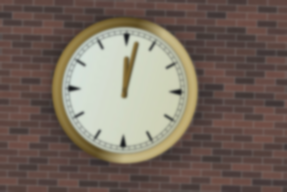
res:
12.02
